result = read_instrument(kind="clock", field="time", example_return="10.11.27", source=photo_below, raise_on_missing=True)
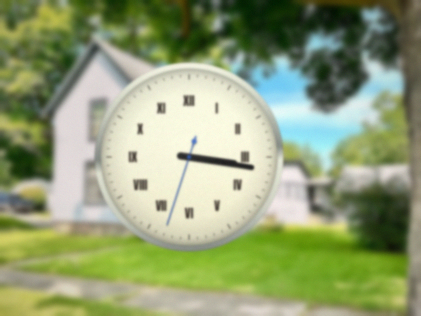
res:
3.16.33
